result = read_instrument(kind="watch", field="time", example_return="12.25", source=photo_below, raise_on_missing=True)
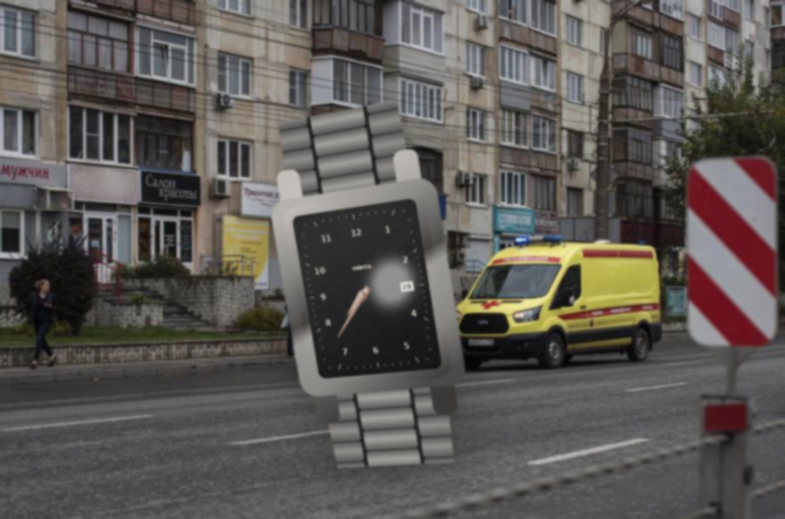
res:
7.37
